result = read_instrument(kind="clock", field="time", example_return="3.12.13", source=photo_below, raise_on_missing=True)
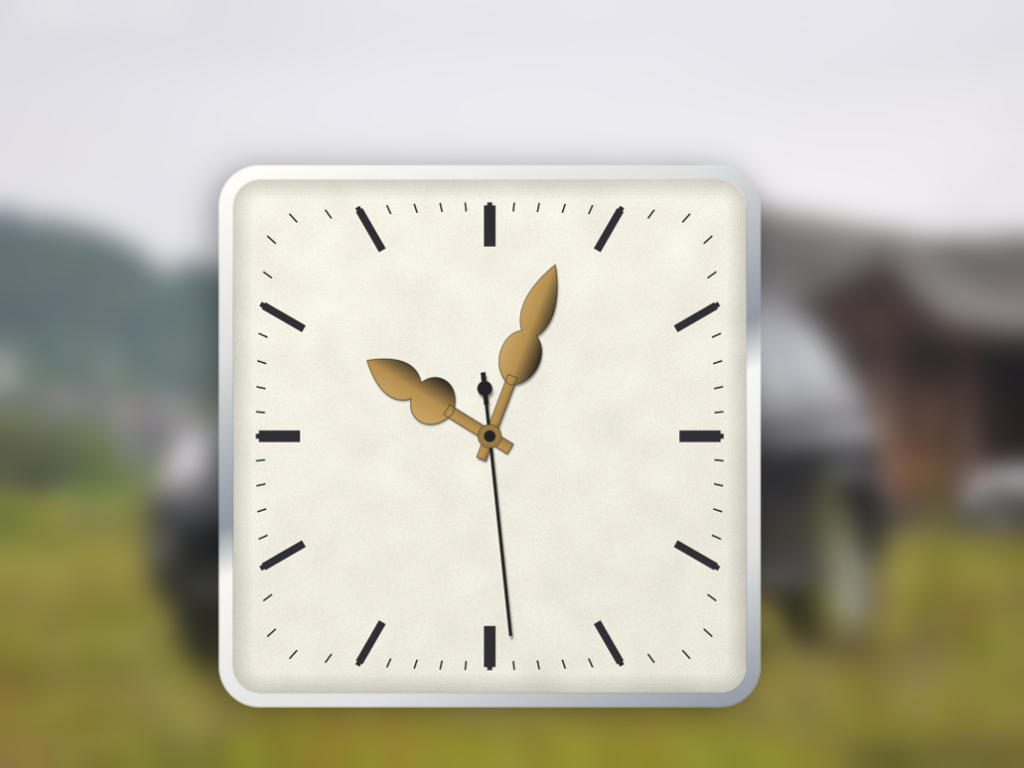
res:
10.03.29
